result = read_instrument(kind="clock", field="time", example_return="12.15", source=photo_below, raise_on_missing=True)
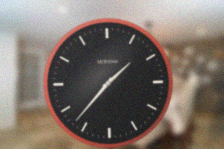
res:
1.37
